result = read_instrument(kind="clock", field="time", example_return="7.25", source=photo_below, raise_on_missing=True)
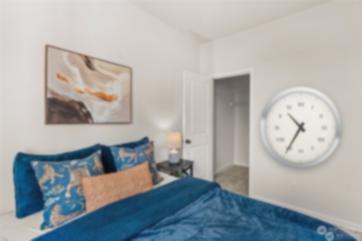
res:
10.35
